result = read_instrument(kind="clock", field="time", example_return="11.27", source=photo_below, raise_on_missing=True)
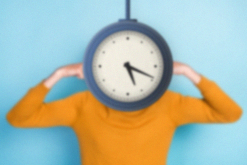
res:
5.19
